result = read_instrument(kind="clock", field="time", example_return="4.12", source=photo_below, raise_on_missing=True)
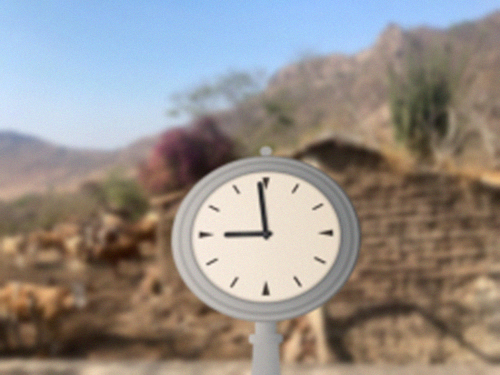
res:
8.59
